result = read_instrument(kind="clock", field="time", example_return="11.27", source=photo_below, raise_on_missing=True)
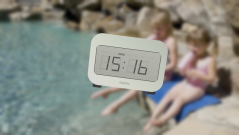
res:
15.16
